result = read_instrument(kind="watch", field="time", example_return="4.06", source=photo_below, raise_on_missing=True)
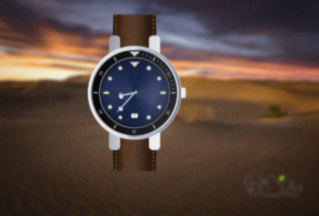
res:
8.37
